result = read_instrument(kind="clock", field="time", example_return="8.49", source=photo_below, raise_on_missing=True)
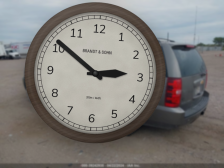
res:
2.51
